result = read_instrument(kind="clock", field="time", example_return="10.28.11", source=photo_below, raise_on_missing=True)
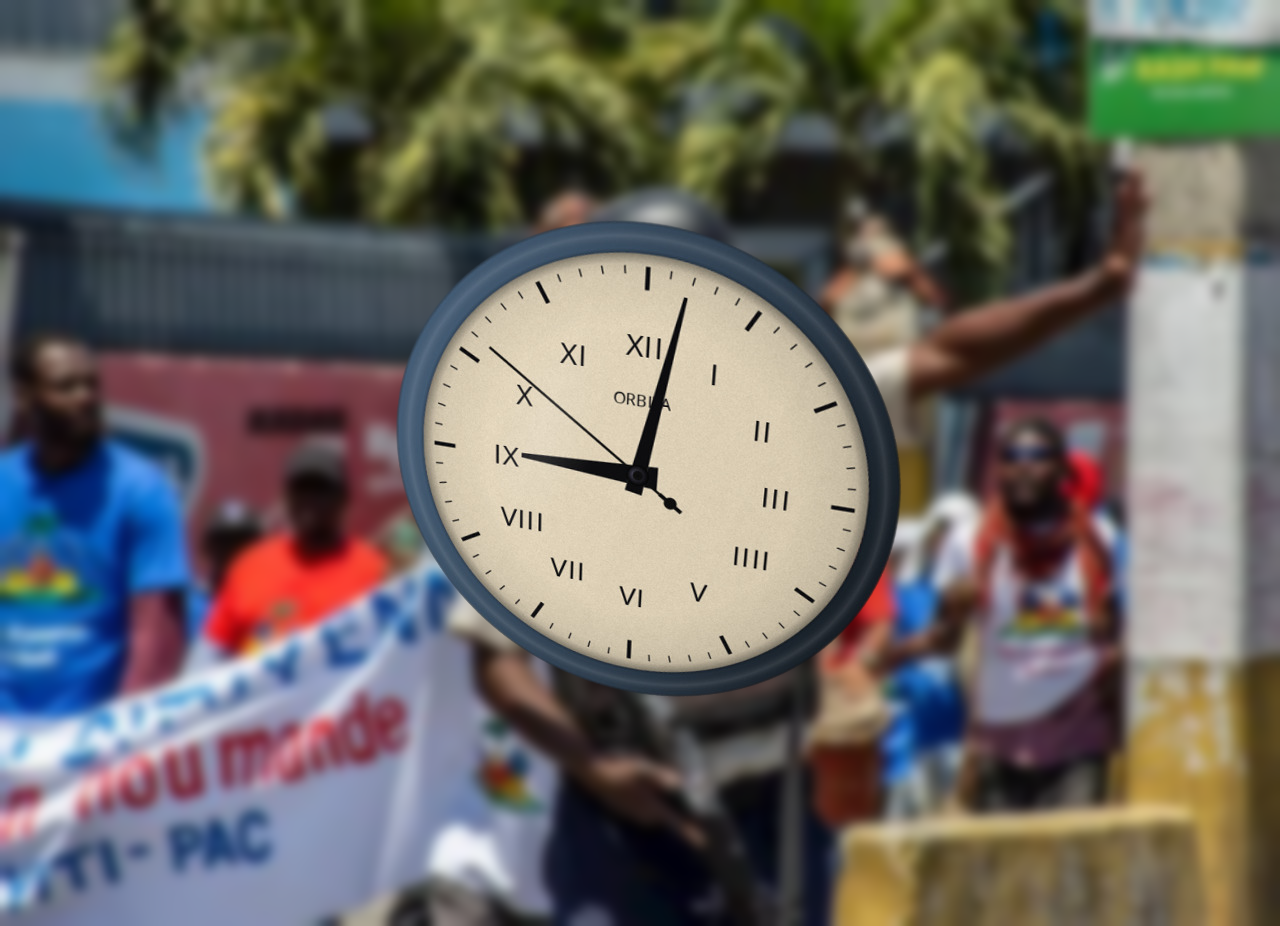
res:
9.01.51
